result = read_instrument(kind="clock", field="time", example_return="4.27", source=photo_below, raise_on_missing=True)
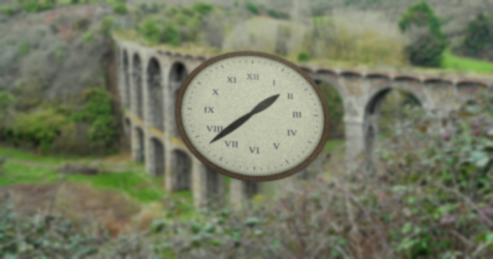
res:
1.38
